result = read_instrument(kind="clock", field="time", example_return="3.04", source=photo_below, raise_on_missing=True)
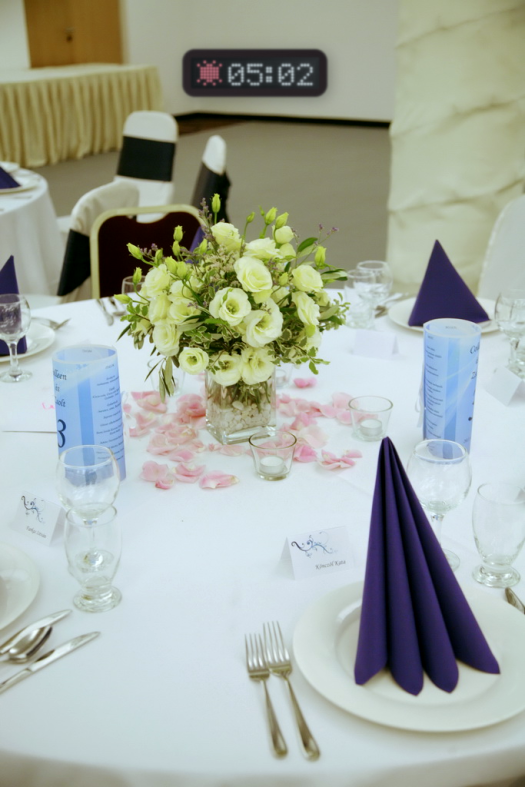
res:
5.02
